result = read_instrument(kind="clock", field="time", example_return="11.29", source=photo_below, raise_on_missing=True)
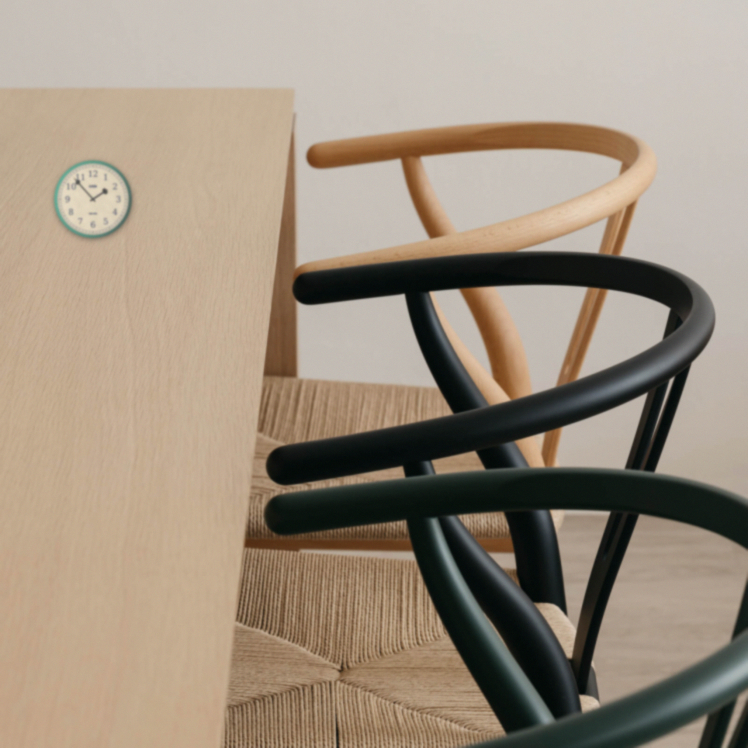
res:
1.53
